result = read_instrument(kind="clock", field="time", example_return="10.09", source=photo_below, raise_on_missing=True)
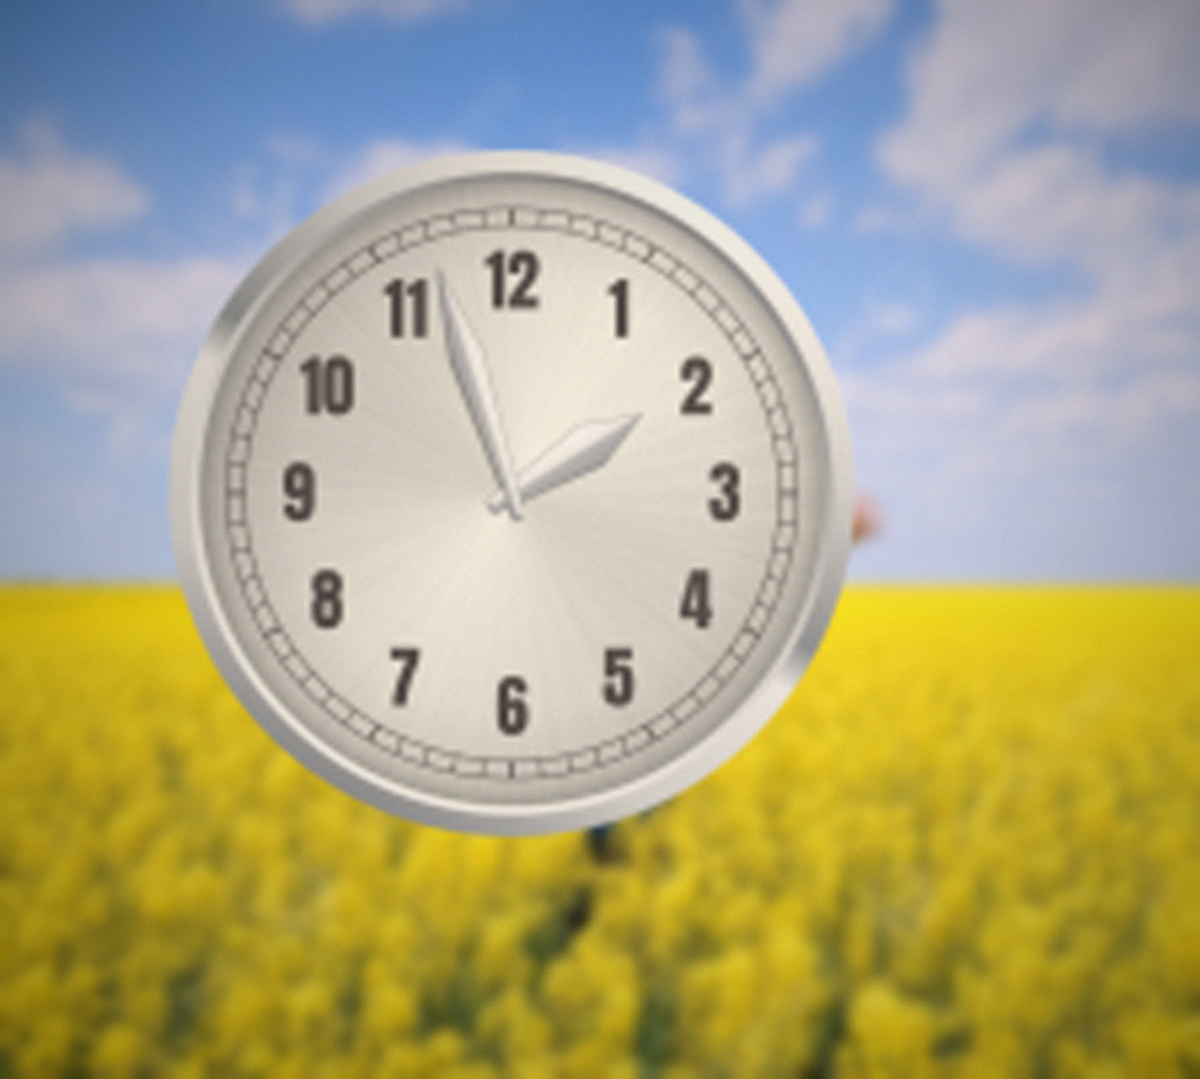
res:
1.57
